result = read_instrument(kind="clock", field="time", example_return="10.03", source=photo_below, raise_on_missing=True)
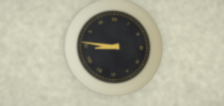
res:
8.46
